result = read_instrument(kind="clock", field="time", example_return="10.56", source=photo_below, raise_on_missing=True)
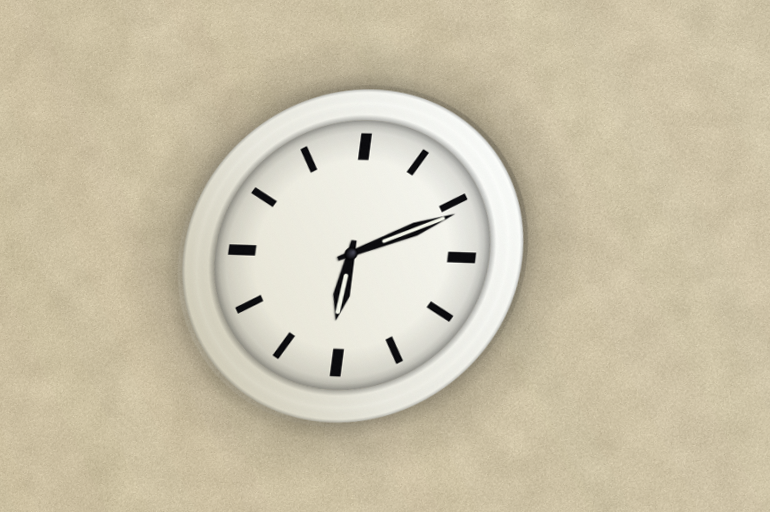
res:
6.11
